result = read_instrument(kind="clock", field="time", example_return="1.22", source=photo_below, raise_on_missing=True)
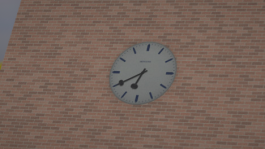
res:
6.40
